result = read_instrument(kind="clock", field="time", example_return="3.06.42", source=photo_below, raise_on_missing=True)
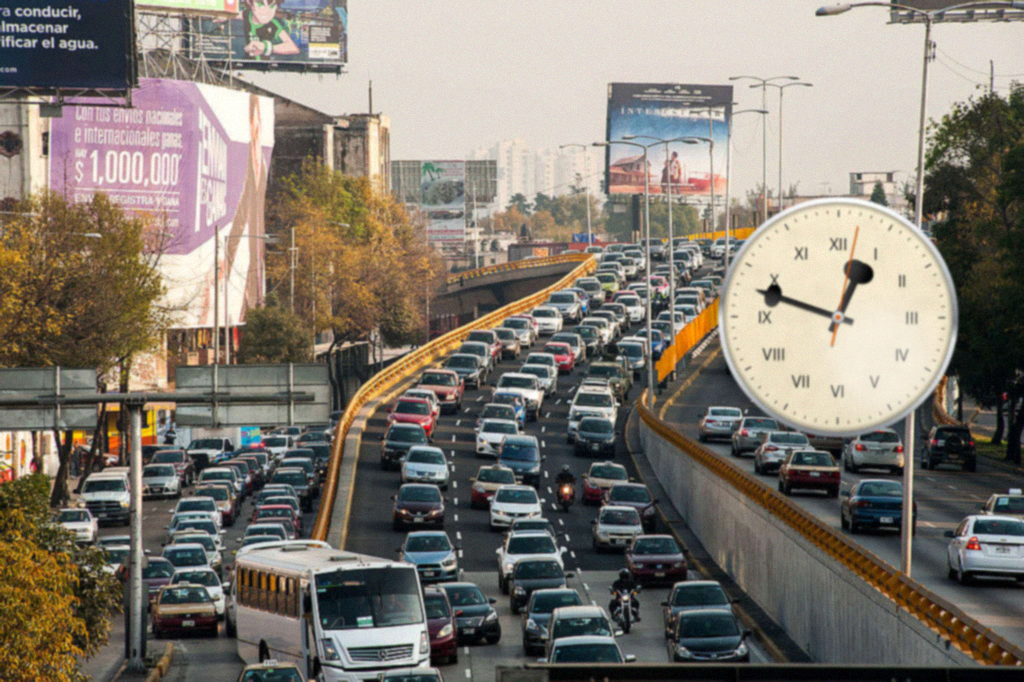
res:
12.48.02
